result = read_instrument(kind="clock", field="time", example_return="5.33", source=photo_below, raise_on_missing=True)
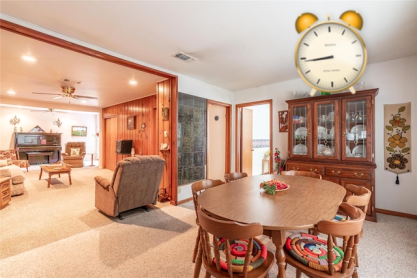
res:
8.44
